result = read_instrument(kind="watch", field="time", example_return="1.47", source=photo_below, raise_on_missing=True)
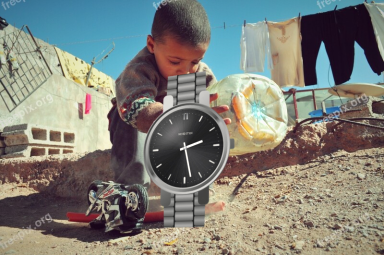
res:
2.28
